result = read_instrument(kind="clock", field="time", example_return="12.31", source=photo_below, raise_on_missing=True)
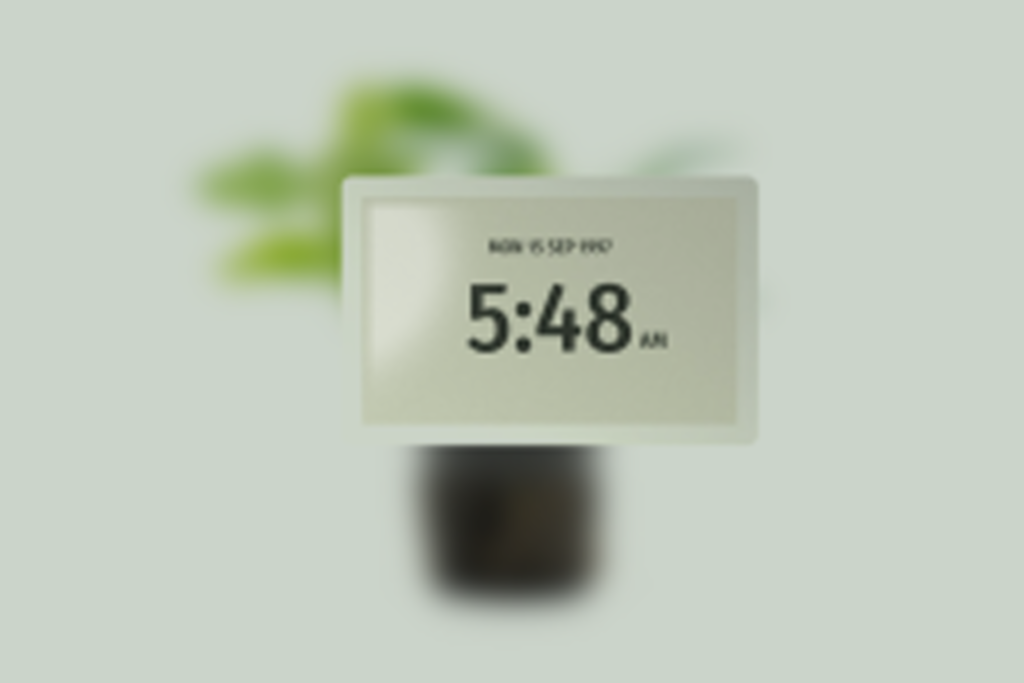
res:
5.48
